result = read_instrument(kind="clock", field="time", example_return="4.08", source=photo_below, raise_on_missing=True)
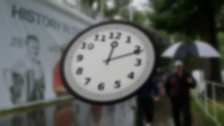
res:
12.11
